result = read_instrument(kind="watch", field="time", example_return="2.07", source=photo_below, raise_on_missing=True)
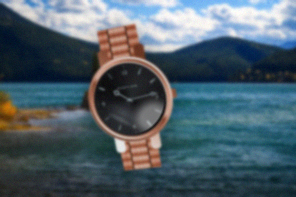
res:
10.14
